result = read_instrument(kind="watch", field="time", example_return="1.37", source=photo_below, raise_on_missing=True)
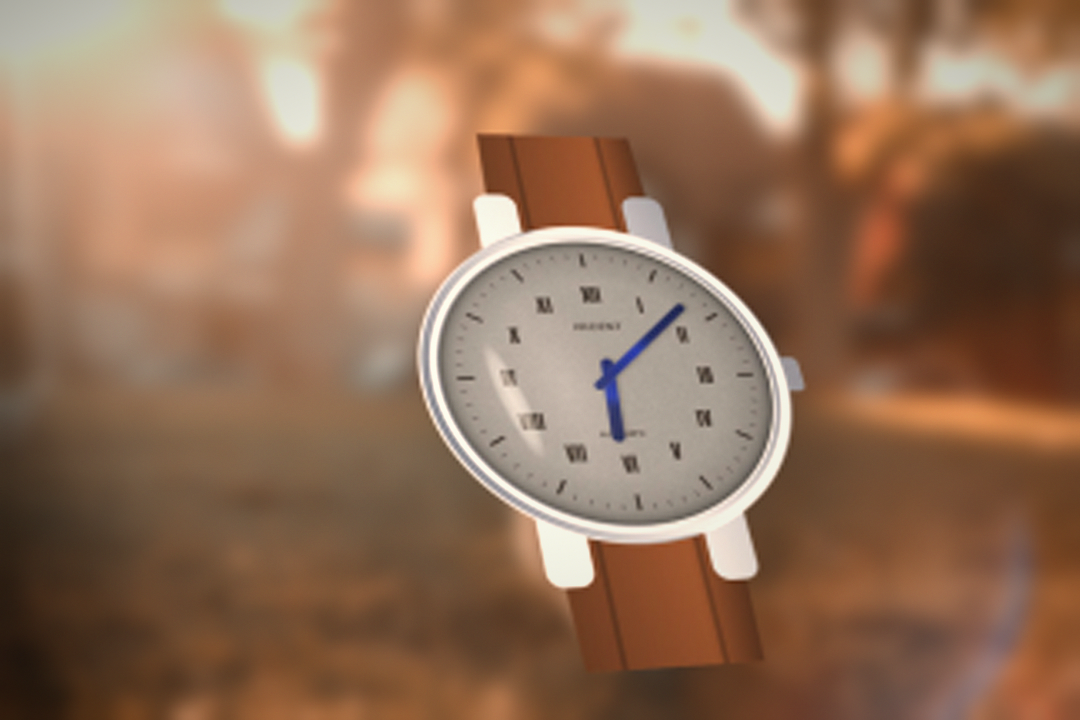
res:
6.08
